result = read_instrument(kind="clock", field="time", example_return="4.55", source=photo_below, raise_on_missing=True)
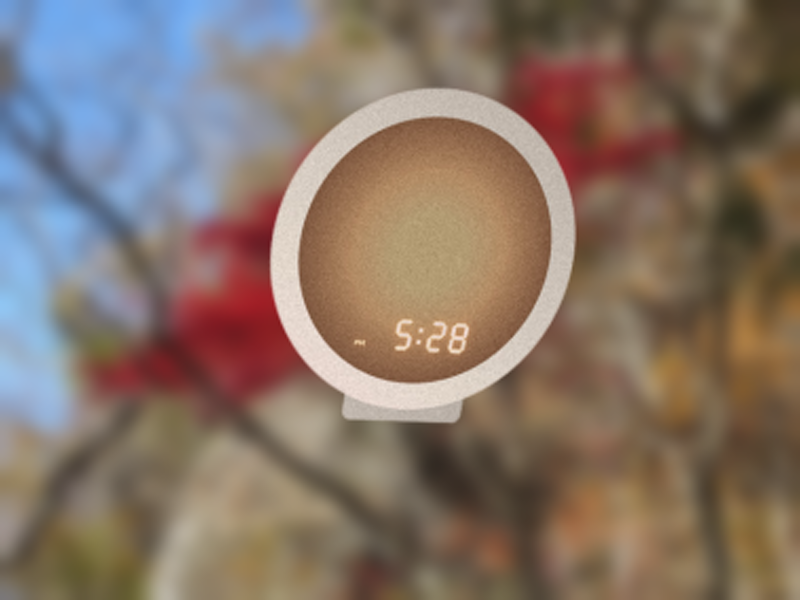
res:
5.28
